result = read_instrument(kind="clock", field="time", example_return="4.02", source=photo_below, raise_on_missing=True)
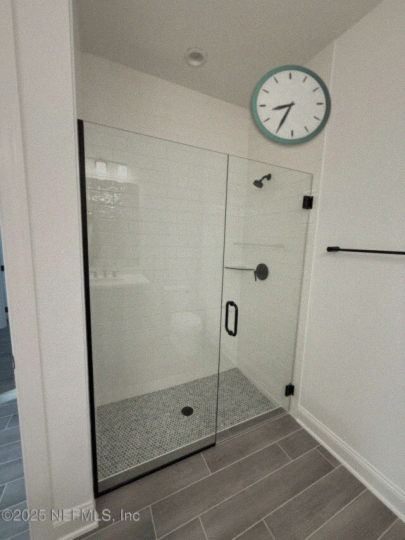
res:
8.35
